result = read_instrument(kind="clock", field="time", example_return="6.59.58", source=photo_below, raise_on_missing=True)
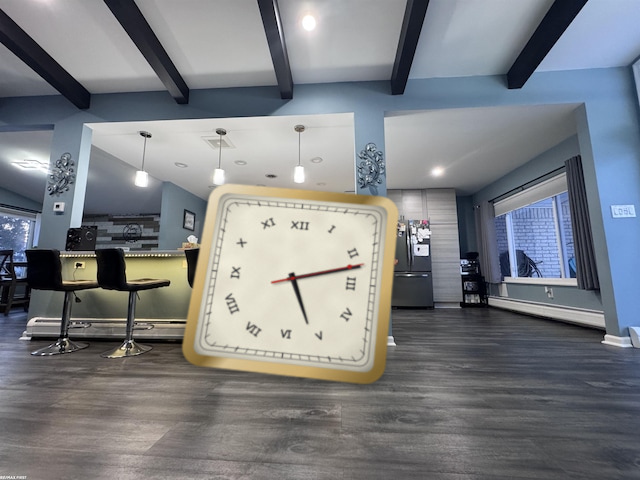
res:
5.12.12
